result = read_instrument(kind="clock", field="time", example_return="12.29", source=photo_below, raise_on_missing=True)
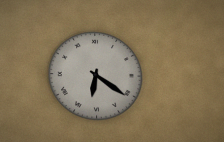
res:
6.21
